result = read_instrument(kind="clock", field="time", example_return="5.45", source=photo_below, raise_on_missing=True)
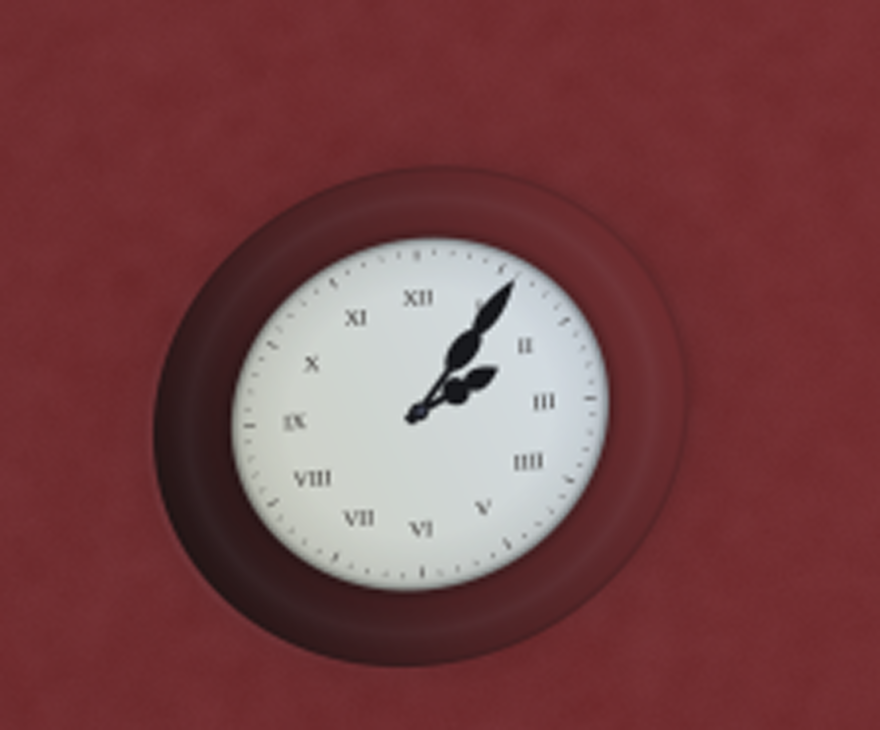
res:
2.06
